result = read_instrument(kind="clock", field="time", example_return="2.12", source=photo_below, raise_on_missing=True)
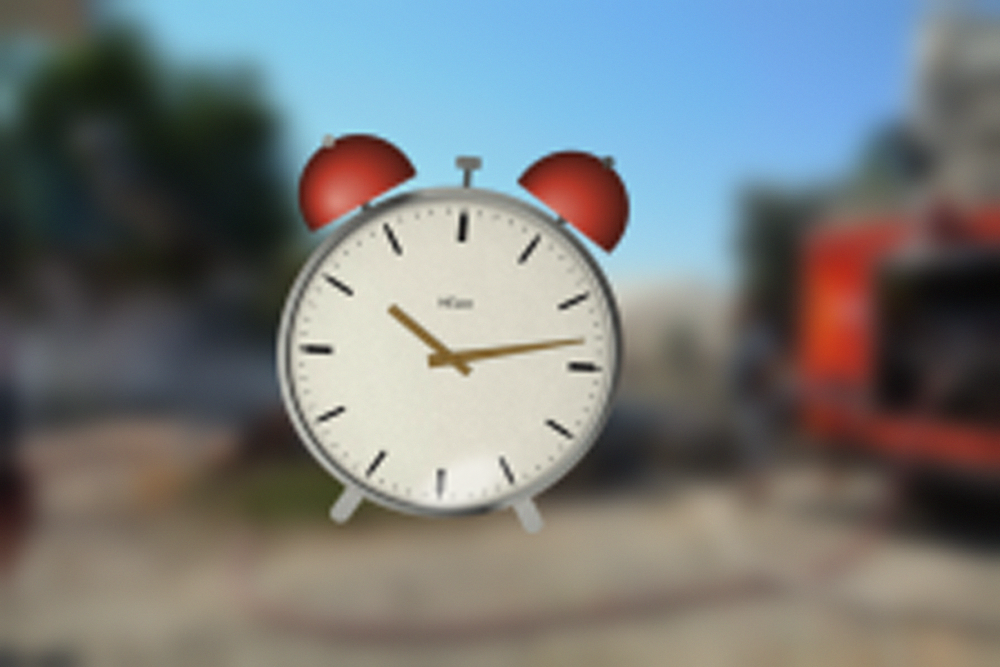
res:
10.13
